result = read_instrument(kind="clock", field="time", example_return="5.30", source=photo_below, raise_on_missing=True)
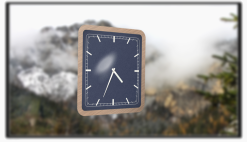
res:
4.34
